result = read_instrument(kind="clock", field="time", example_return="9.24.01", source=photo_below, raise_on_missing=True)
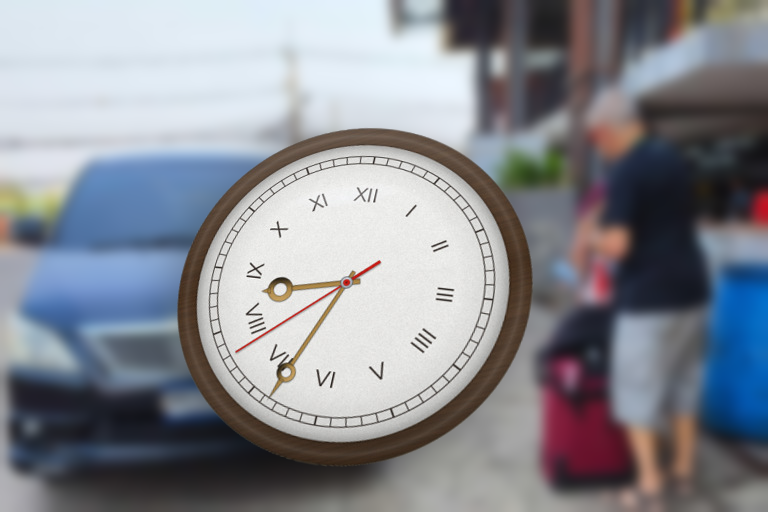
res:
8.33.38
